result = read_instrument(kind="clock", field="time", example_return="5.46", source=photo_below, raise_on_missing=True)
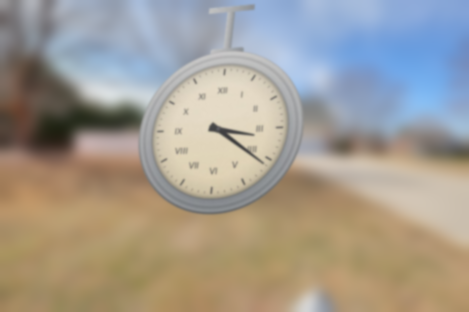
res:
3.21
